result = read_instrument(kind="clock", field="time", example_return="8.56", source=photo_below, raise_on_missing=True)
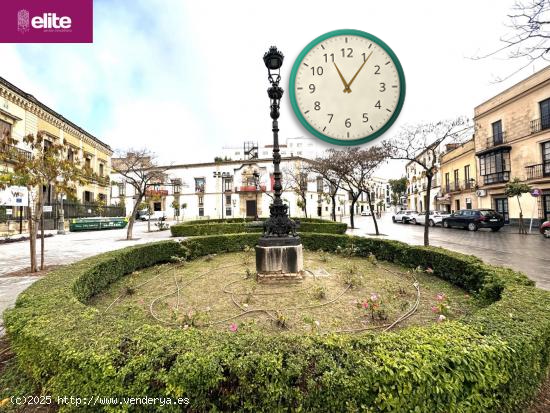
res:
11.06
